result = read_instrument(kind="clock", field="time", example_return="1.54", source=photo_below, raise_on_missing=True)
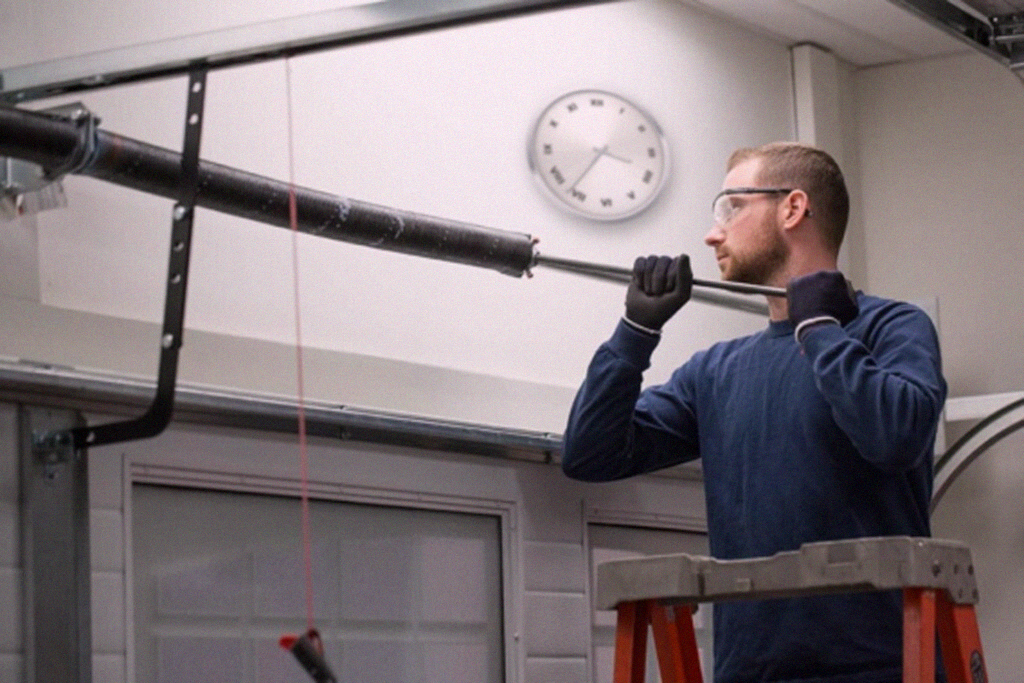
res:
3.37
